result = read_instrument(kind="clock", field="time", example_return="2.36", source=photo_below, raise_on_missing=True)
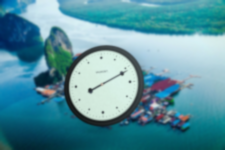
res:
8.11
